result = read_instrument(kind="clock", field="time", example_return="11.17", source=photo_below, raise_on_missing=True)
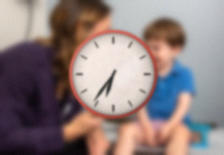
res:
6.36
